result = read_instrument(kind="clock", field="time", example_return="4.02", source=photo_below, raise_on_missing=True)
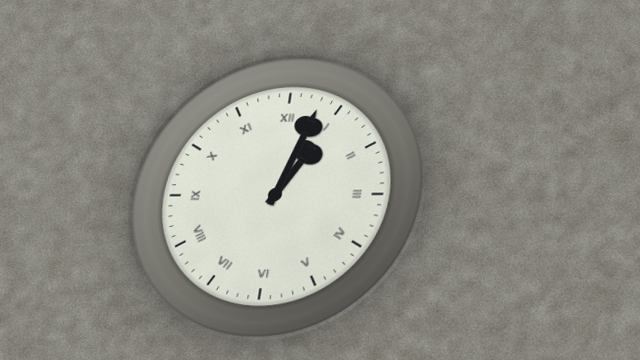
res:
1.03
